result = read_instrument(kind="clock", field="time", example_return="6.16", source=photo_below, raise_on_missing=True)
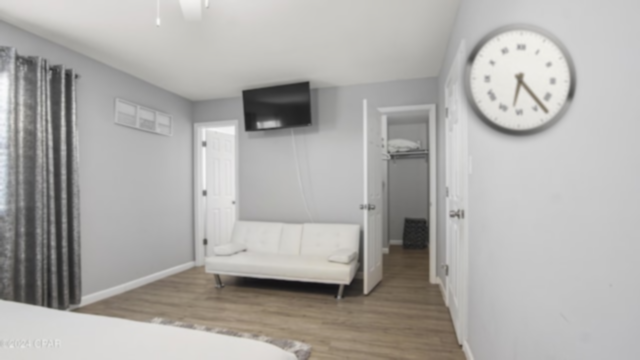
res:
6.23
